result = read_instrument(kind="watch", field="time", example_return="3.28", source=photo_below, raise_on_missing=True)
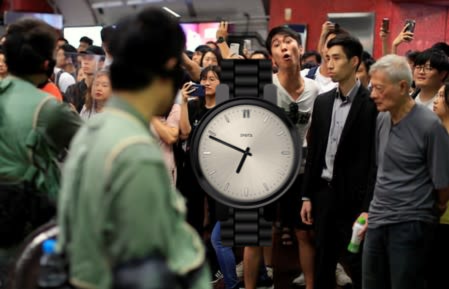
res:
6.49
